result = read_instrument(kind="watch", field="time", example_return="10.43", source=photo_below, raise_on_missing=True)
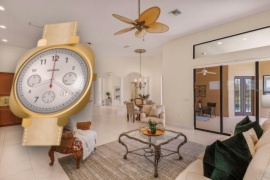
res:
8.21
